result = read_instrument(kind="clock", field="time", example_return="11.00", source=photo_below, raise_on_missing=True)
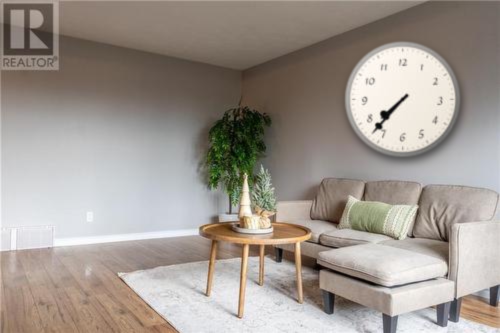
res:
7.37
